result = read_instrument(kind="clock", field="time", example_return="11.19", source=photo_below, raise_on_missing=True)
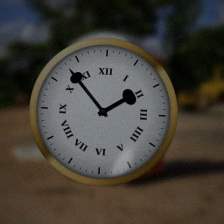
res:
1.53
